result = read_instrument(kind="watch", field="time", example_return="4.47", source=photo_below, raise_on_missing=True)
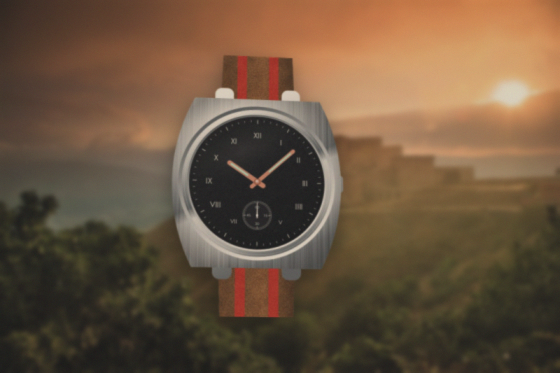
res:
10.08
